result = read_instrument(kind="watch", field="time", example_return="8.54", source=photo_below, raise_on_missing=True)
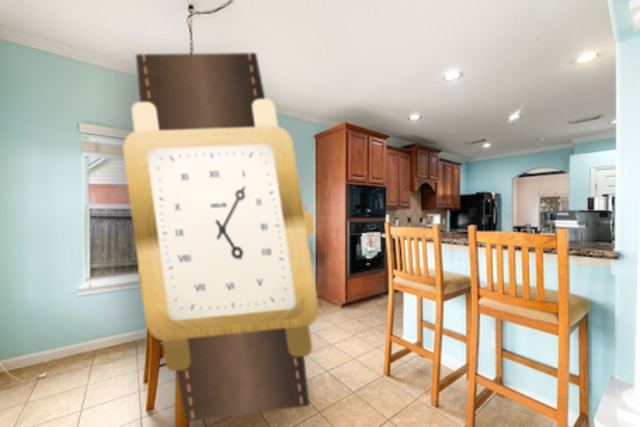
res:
5.06
